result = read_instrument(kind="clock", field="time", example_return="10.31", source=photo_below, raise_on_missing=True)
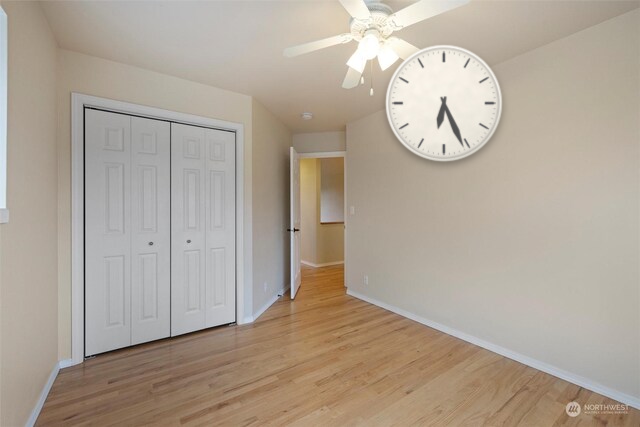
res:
6.26
